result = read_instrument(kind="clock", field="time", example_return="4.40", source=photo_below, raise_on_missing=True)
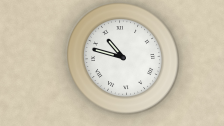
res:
10.48
